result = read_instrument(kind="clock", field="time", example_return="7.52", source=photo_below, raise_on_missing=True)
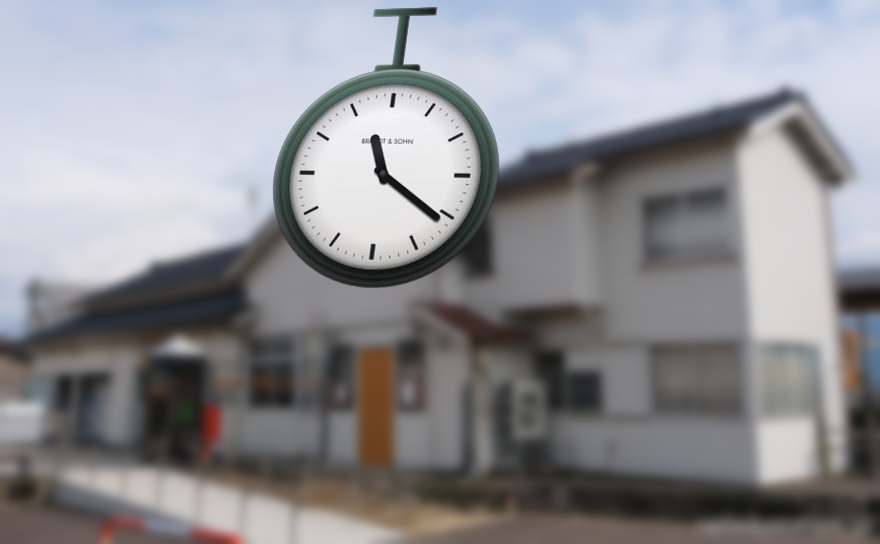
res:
11.21
